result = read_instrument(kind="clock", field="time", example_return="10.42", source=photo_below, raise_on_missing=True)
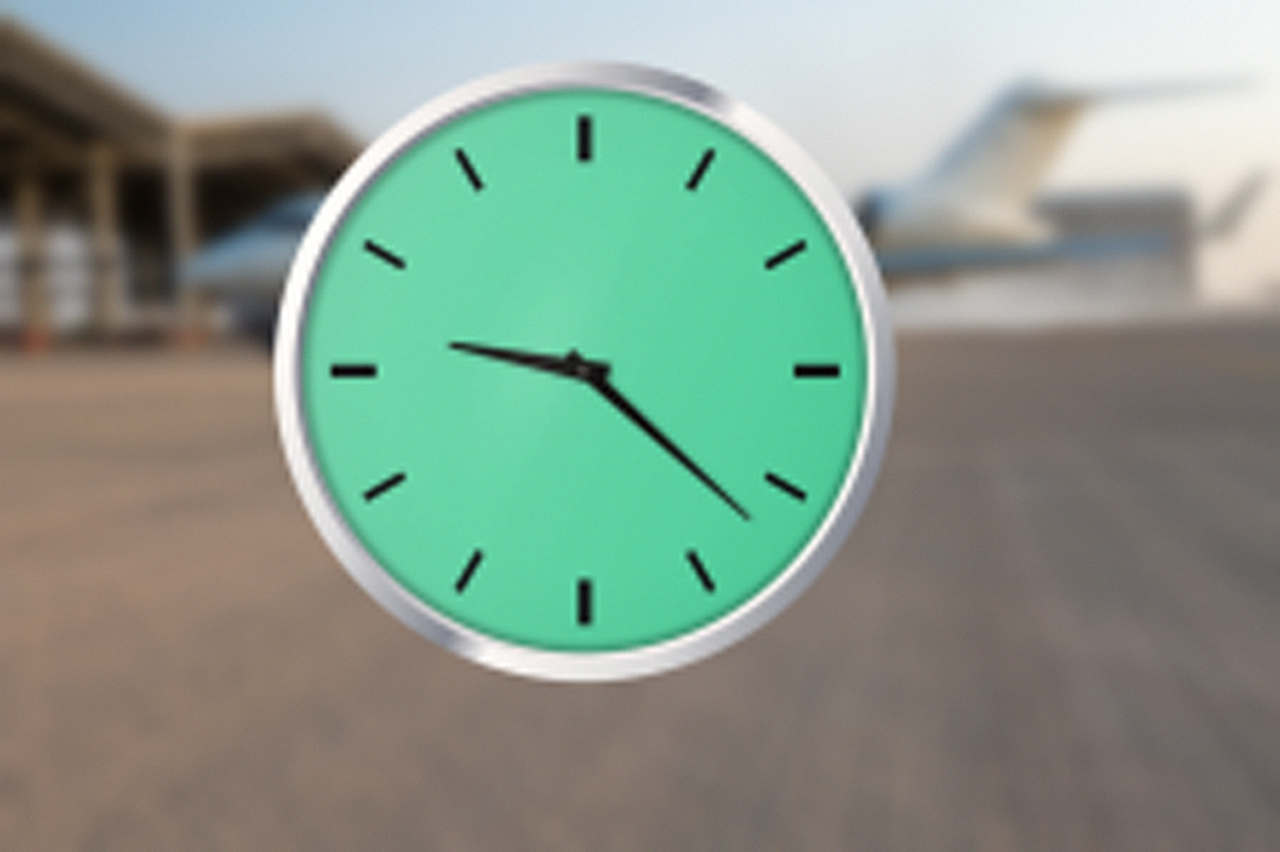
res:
9.22
